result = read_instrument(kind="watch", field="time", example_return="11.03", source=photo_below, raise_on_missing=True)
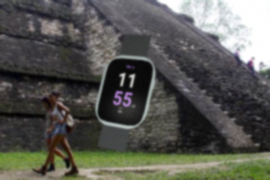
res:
11.55
